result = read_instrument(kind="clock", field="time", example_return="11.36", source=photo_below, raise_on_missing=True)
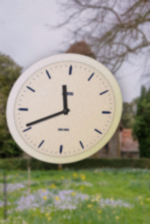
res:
11.41
